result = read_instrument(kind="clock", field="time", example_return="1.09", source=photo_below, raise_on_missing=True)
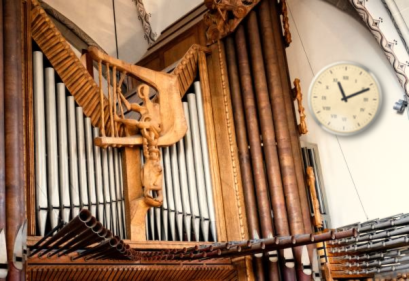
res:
11.11
